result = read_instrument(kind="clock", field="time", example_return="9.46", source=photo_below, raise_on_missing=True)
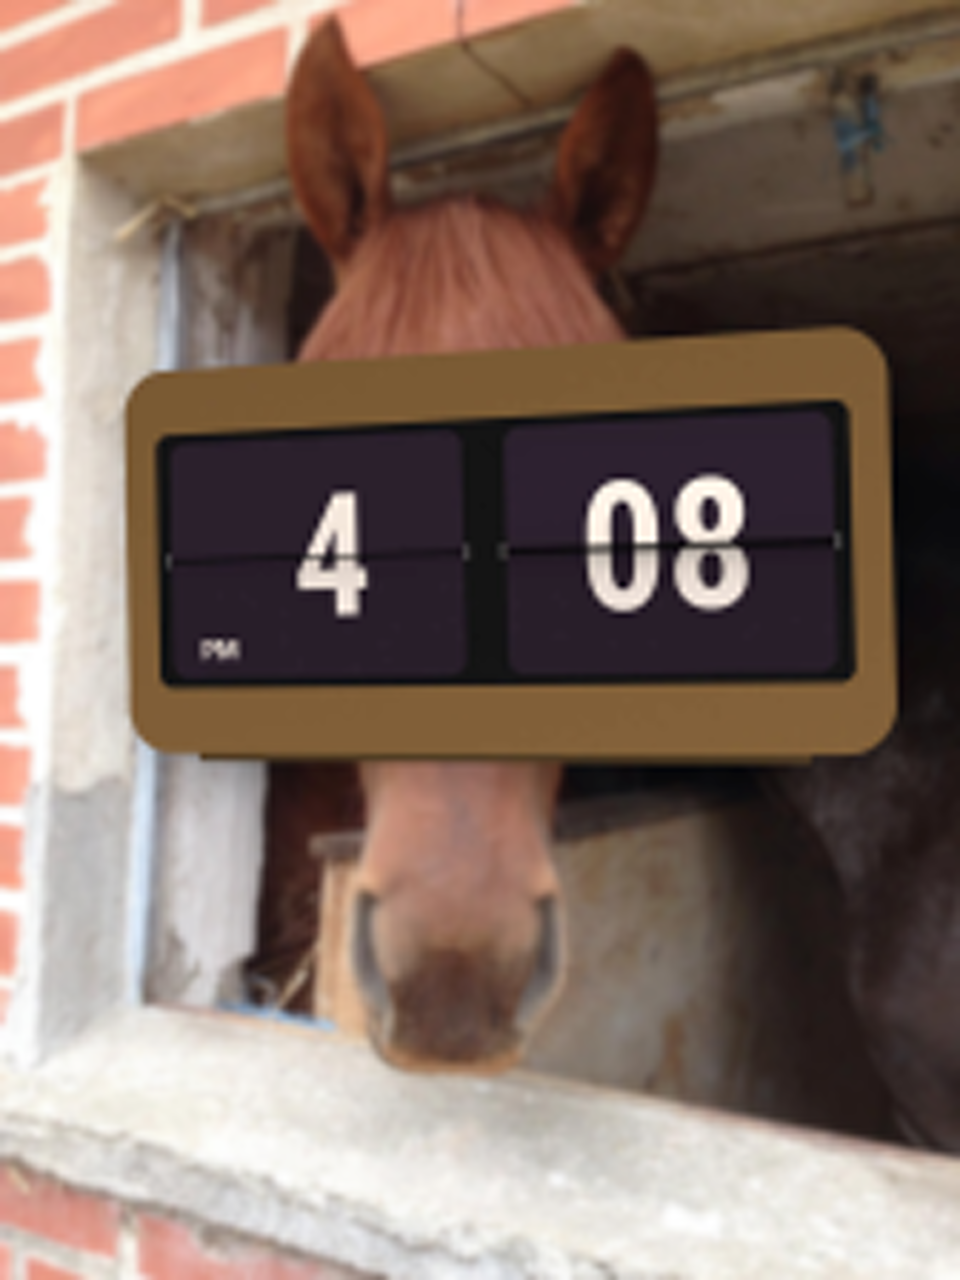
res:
4.08
